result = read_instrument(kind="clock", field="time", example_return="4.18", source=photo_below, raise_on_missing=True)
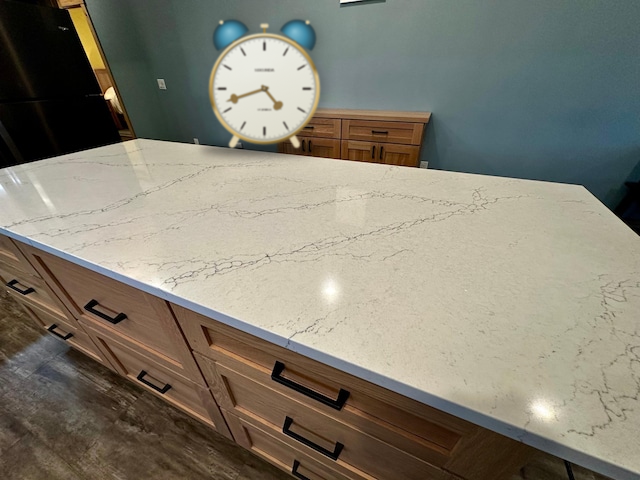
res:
4.42
